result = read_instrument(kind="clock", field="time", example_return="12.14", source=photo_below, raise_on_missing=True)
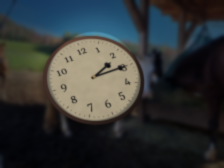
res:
2.15
